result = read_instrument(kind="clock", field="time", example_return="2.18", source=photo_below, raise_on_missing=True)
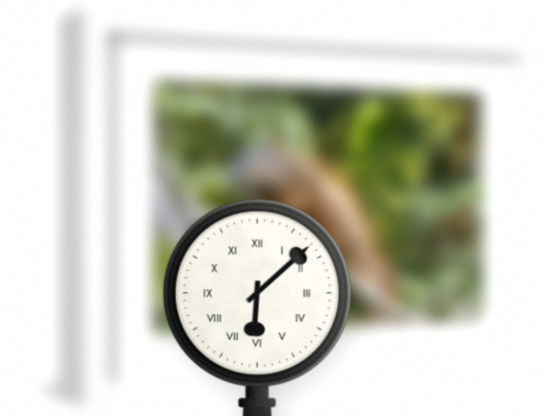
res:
6.08
